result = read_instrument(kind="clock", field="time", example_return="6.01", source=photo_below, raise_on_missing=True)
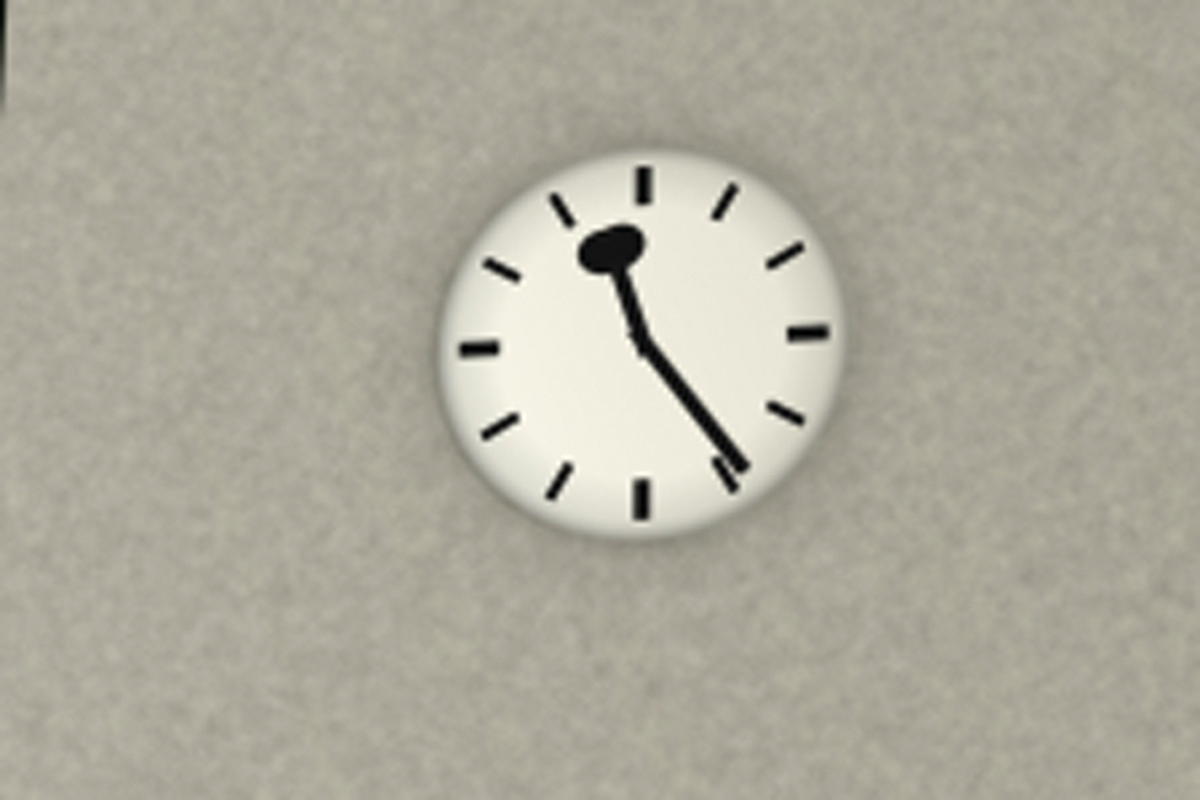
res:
11.24
